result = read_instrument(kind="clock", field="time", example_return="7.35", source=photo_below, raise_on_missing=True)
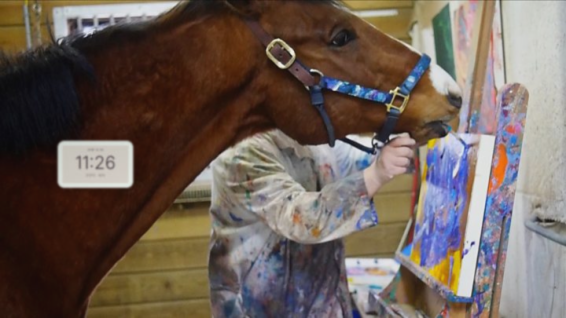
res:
11.26
